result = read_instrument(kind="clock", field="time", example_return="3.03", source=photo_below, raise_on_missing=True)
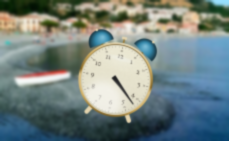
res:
4.22
